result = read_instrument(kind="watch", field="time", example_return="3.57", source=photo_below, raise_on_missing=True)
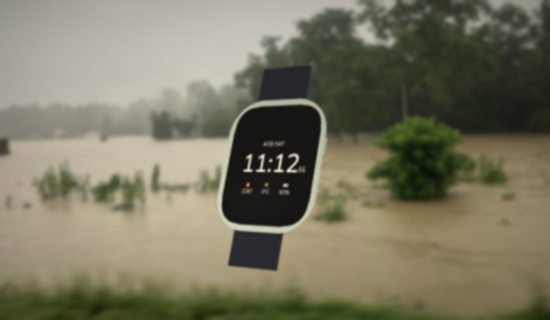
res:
11.12
